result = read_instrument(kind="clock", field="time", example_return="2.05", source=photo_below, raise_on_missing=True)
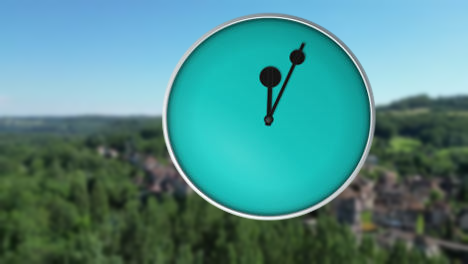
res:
12.04
